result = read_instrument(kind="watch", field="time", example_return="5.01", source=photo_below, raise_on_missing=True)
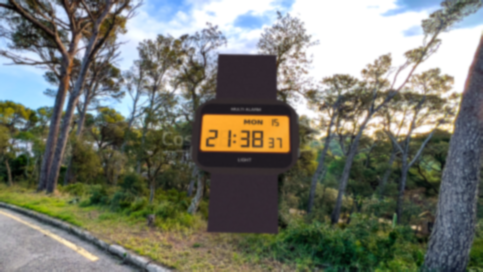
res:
21.38
